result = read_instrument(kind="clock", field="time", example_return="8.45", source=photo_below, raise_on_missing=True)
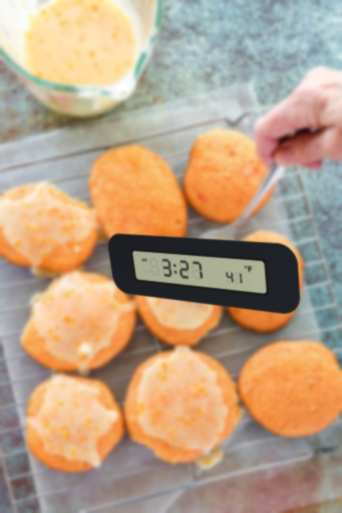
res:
3.27
